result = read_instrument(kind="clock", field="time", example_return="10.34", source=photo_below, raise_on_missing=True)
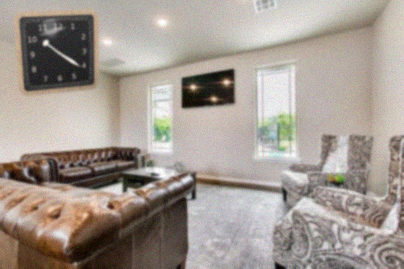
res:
10.21
